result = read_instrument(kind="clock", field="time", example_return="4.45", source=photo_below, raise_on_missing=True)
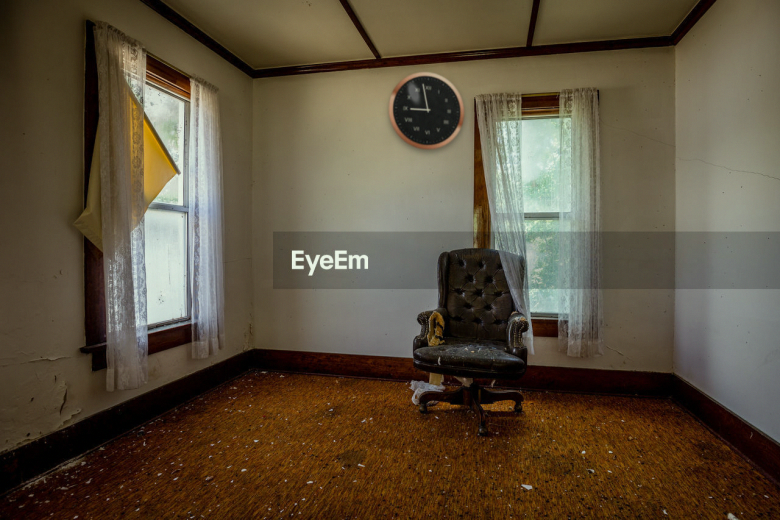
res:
8.58
